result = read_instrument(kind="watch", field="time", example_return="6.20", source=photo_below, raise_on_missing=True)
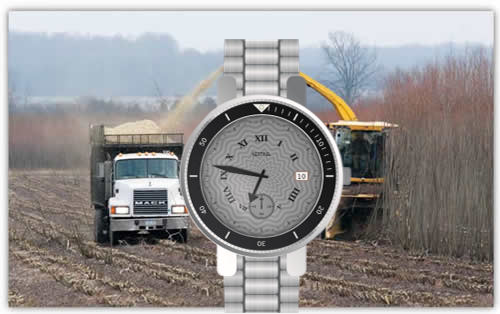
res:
6.47
